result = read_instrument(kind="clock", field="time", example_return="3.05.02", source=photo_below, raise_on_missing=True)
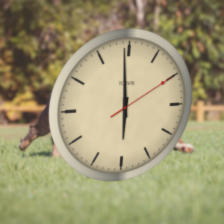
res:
5.59.10
